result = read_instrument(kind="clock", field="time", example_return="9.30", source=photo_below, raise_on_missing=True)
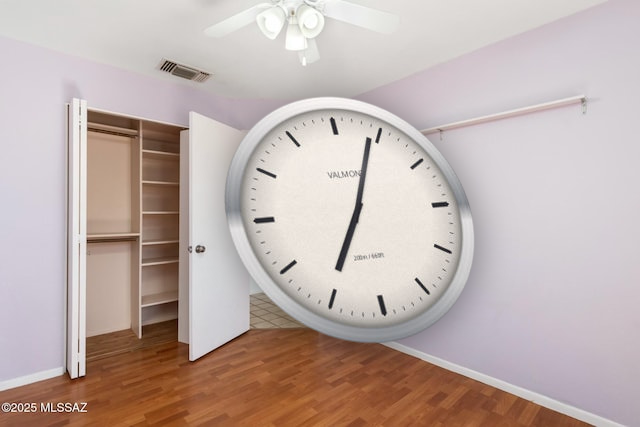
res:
7.04
